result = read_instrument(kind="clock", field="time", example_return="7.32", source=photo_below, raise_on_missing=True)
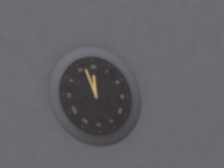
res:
11.57
